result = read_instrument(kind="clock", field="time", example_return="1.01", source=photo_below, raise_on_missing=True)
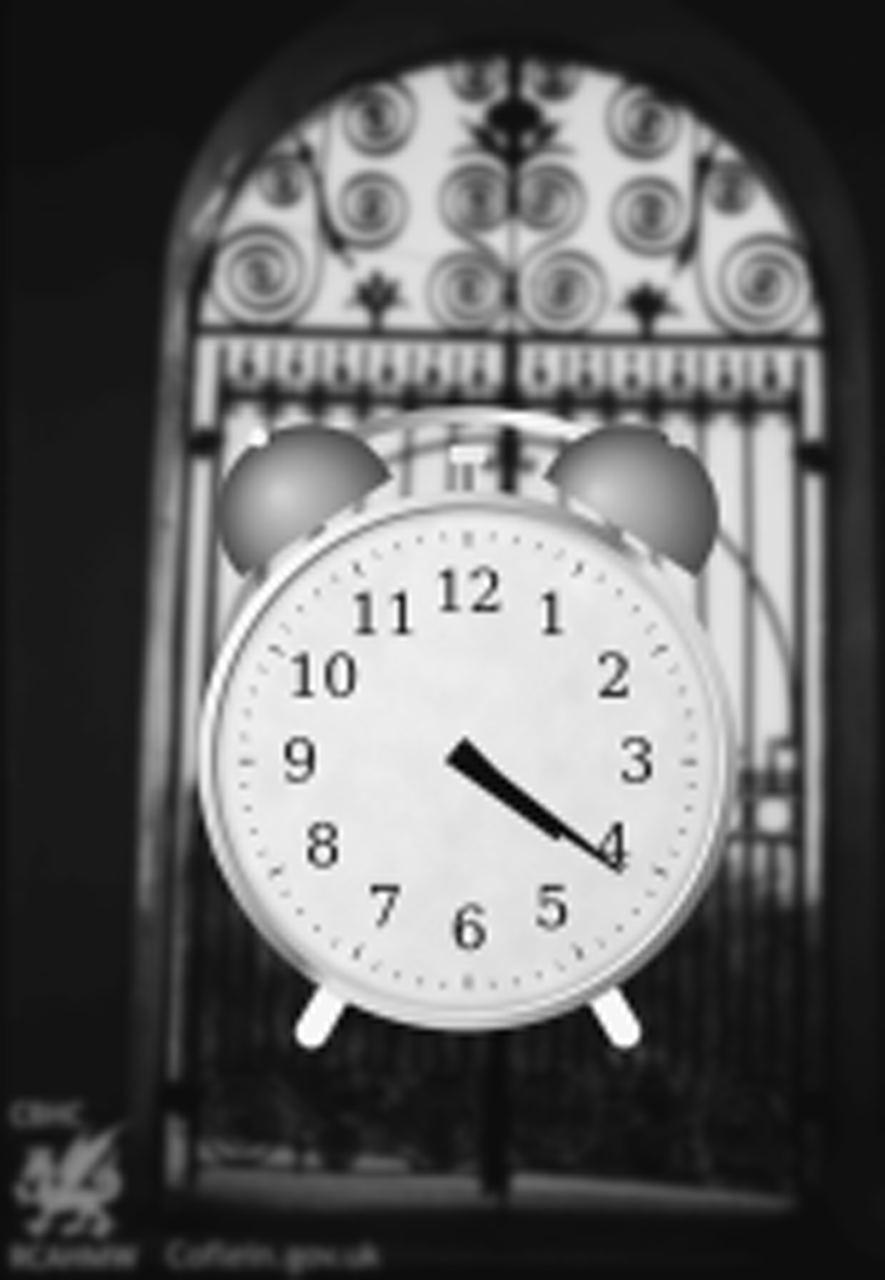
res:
4.21
